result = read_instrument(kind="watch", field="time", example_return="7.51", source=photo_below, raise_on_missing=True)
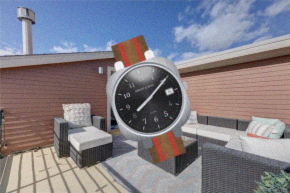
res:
8.10
